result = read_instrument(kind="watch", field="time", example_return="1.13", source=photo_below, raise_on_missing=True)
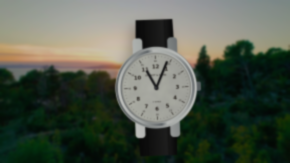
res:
11.04
